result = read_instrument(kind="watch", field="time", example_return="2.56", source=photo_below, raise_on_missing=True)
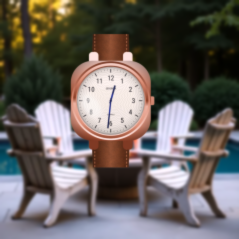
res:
12.31
